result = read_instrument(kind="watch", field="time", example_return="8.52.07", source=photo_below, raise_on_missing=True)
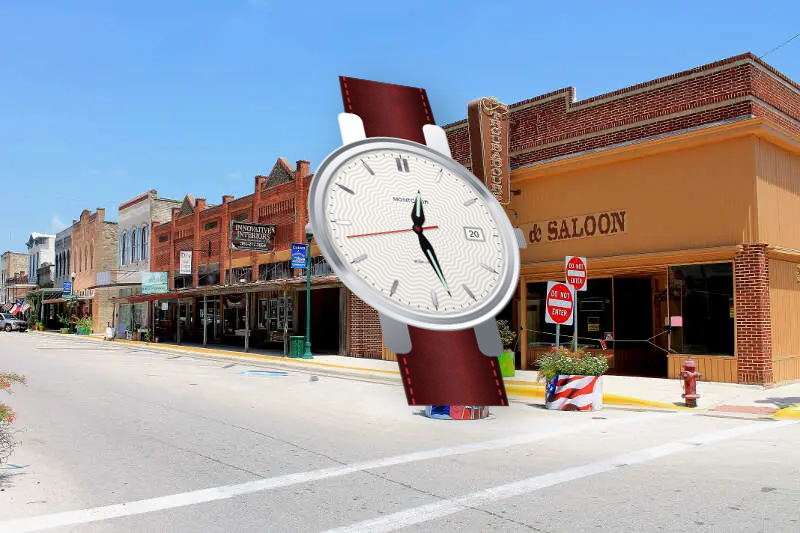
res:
12.27.43
